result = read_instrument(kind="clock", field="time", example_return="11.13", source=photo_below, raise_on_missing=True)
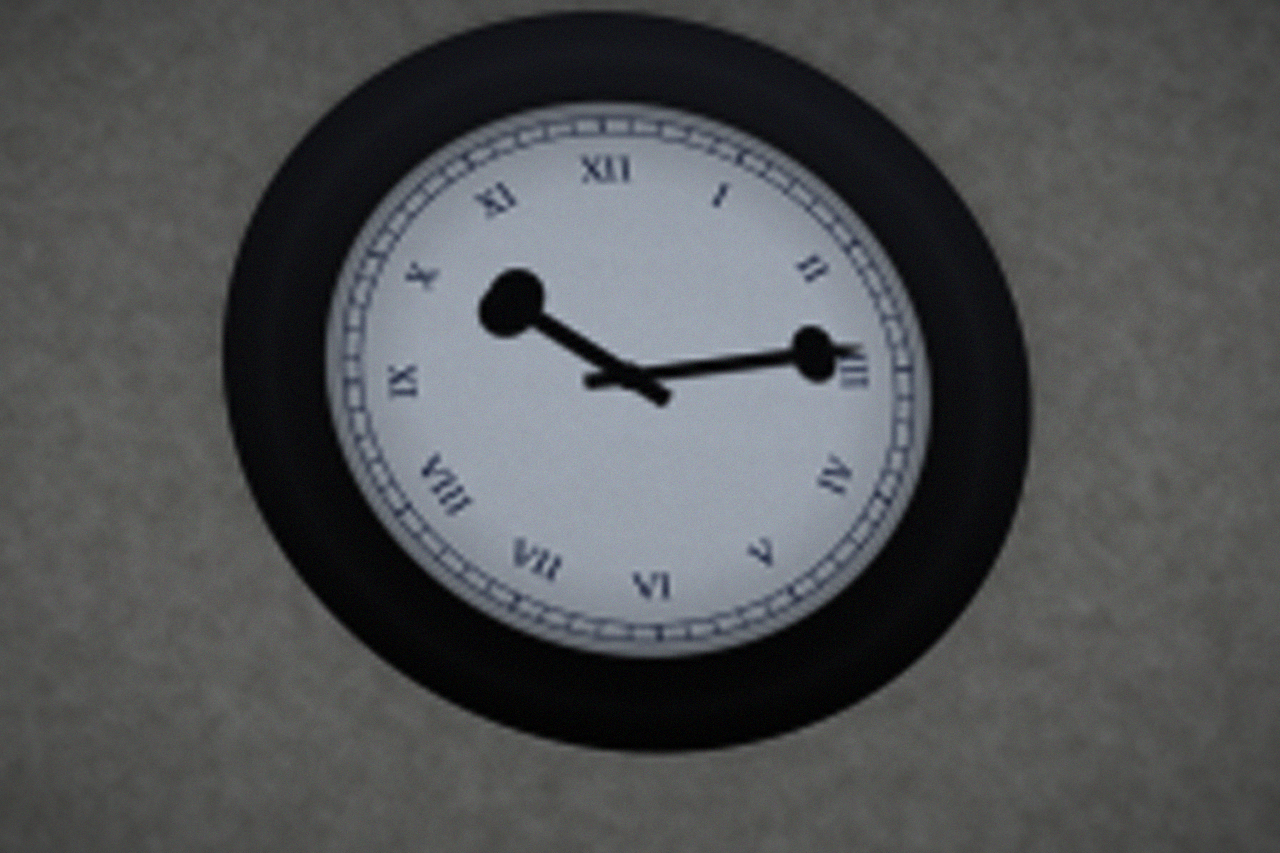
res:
10.14
